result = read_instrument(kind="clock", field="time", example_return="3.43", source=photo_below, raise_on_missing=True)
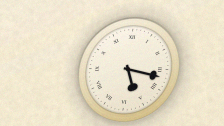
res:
5.17
